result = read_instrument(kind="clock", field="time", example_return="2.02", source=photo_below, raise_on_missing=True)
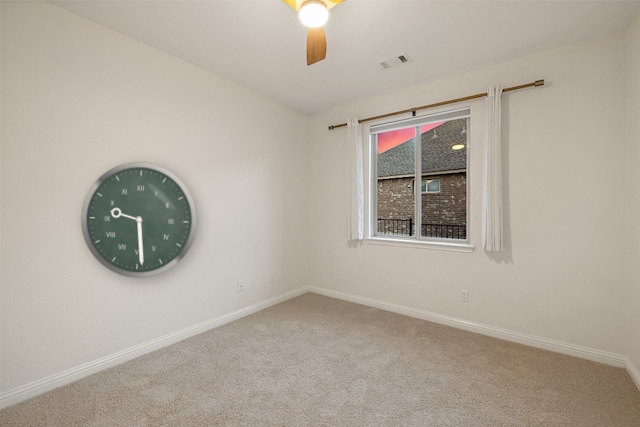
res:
9.29
